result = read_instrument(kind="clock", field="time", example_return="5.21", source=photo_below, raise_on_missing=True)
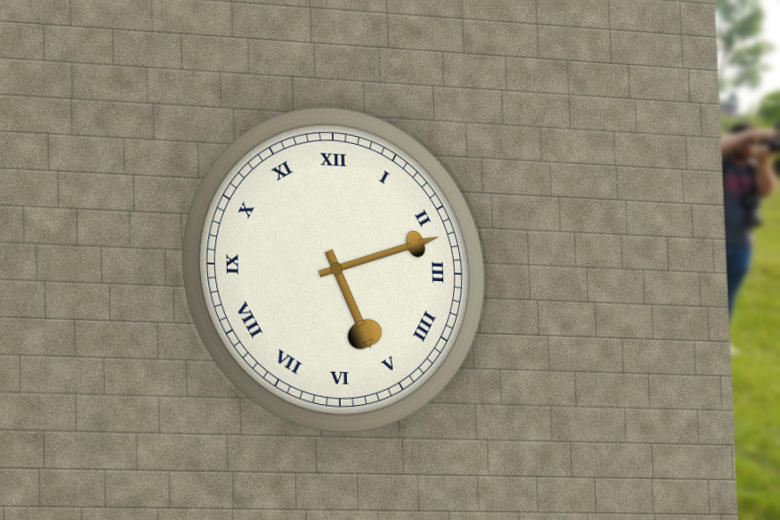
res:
5.12
